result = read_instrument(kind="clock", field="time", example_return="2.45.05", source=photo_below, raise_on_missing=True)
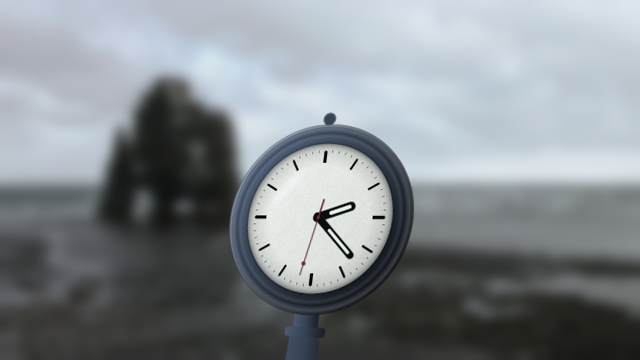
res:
2.22.32
